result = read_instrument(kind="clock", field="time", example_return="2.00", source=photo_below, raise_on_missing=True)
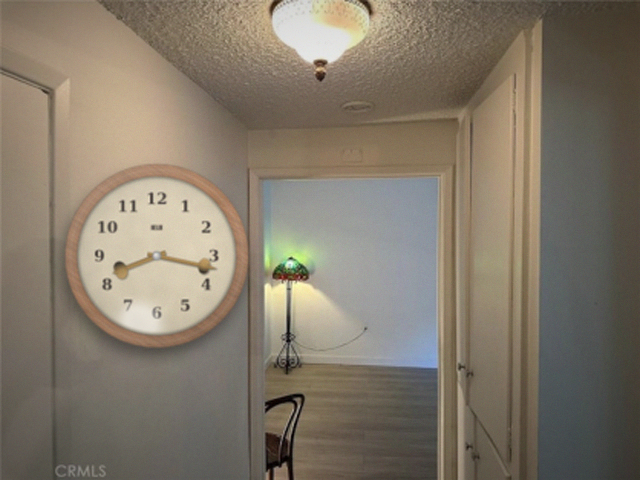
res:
8.17
